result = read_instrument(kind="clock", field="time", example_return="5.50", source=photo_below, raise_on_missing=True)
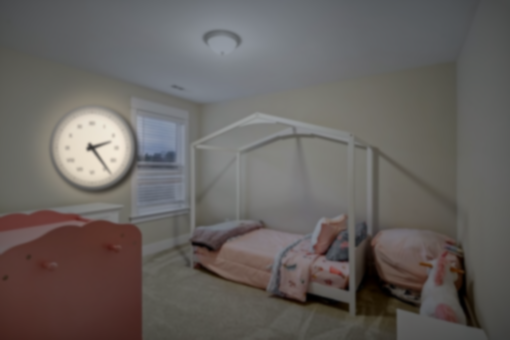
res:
2.24
